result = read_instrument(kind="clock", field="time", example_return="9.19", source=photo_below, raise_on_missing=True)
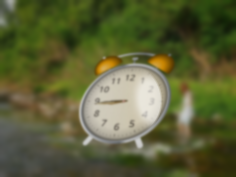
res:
8.44
